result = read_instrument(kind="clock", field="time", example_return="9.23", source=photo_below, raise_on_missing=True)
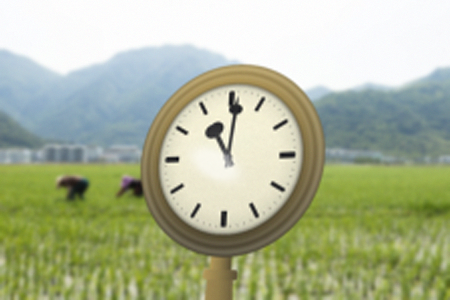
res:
11.01
